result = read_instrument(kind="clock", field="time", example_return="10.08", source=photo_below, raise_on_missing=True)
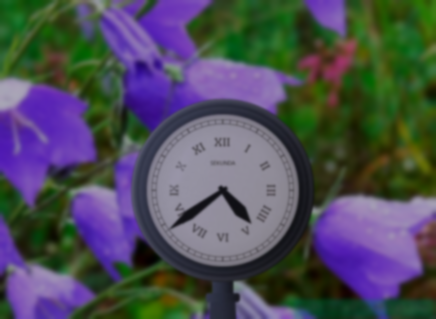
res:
4.39
